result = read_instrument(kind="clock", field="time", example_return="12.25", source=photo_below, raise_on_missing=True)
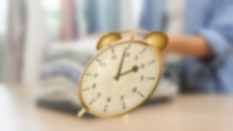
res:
1.59
